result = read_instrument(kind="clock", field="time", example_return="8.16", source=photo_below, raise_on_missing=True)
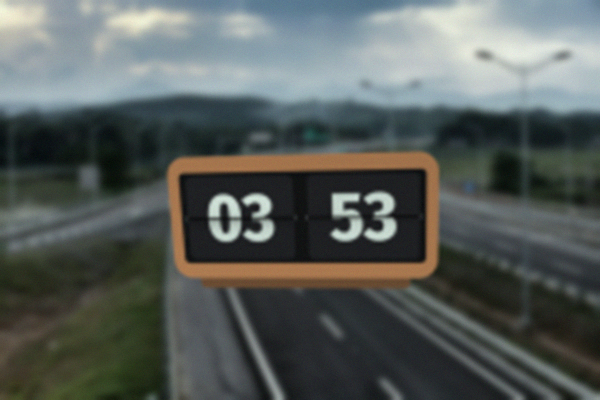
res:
3.53
